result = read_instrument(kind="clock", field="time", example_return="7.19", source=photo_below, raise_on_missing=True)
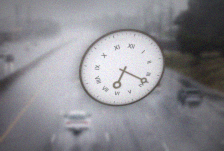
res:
6.18
